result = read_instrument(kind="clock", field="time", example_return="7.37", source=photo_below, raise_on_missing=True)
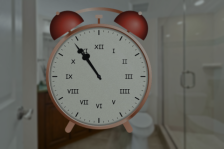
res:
10.54
